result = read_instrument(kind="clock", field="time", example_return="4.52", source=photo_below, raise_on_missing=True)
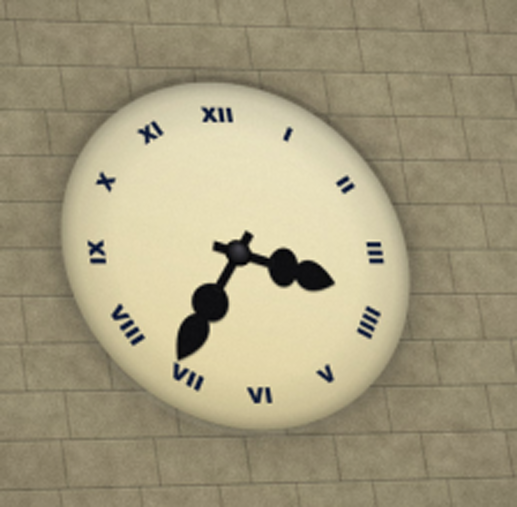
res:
3.36
